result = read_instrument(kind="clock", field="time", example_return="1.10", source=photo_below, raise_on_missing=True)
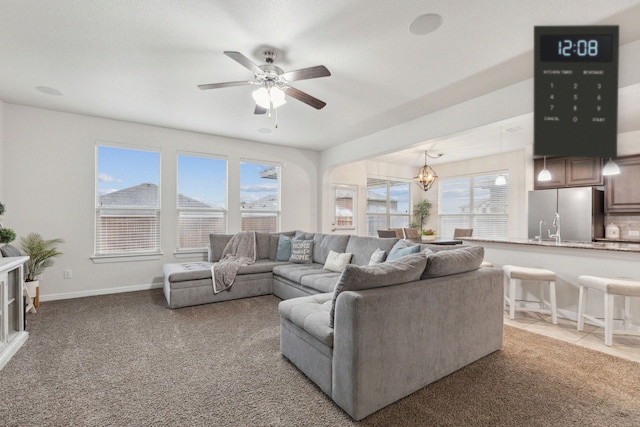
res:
12.08
